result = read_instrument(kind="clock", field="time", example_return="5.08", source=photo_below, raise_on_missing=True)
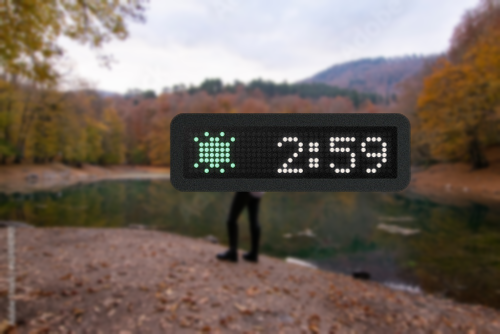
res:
2.59
